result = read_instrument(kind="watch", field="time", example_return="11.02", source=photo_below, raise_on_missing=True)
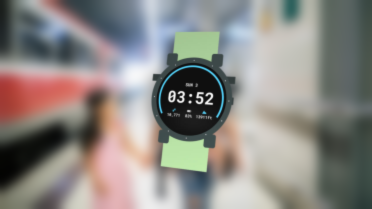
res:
3.52
